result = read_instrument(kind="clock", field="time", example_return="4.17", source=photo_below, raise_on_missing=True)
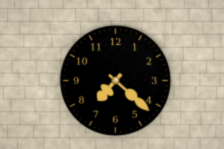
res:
7.22
